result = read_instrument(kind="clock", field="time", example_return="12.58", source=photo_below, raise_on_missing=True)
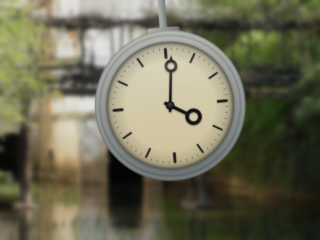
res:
4.01
